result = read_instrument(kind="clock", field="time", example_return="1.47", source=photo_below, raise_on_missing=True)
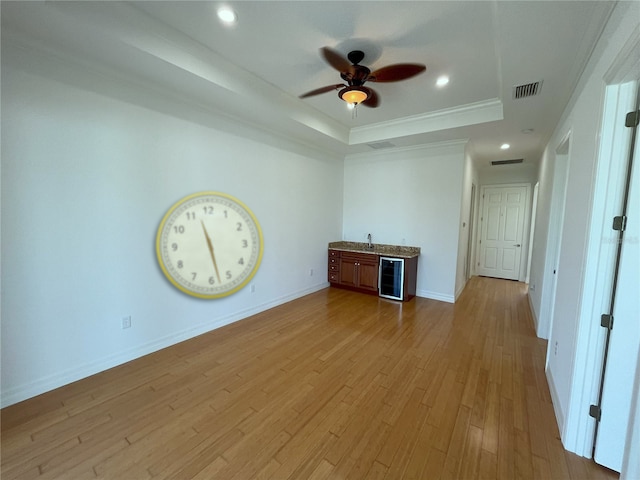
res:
11.28
